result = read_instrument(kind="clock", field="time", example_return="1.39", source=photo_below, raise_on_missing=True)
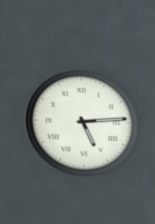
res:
5.14
